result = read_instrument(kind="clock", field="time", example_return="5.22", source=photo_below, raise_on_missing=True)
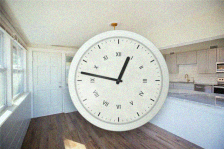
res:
12.47
